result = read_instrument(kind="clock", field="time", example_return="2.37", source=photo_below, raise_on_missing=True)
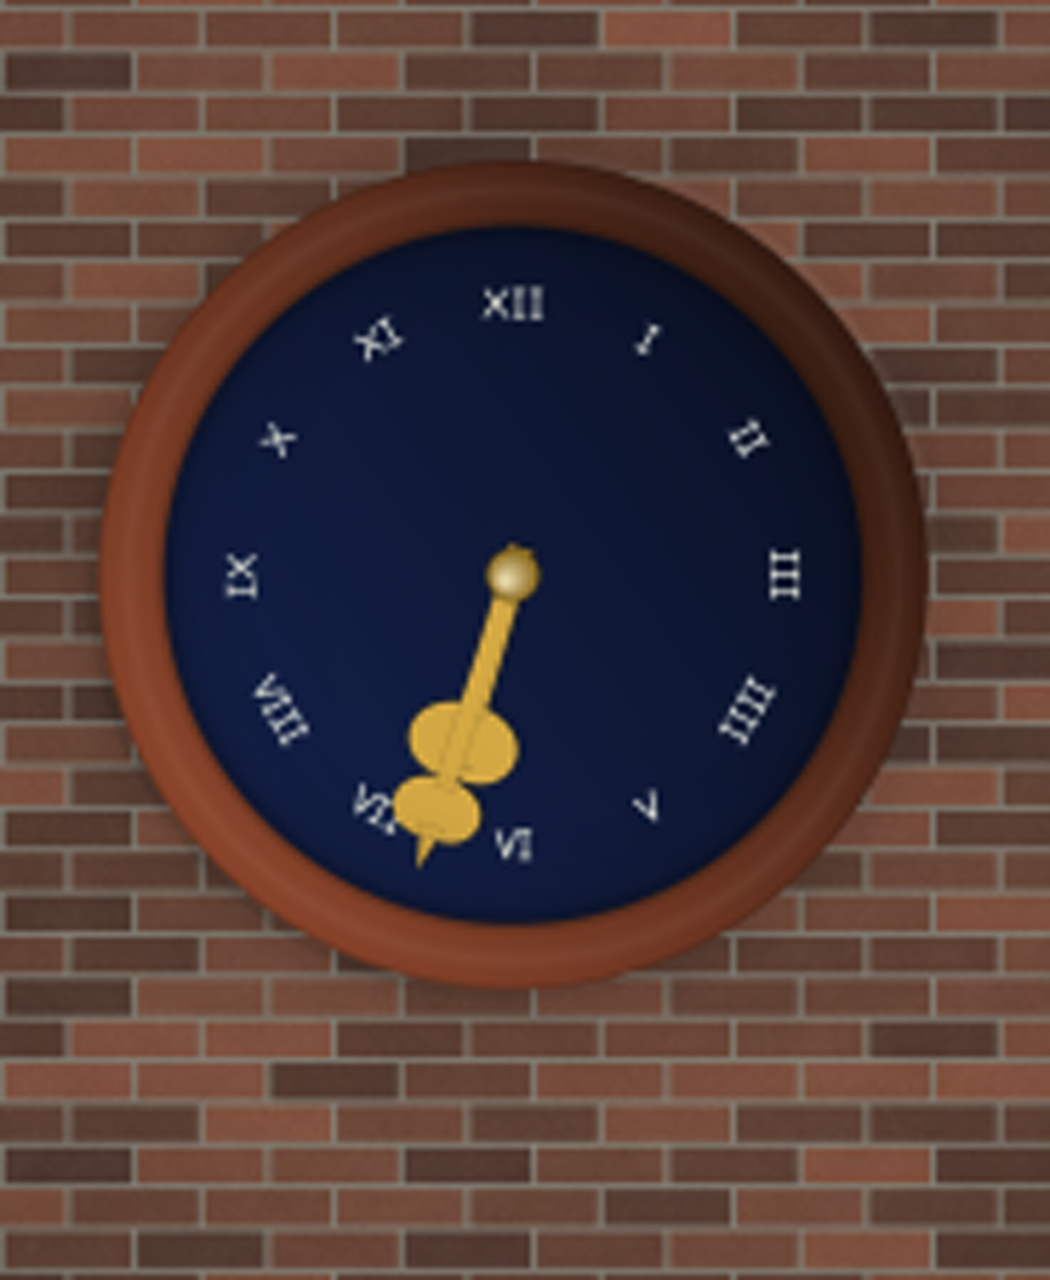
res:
6.33
